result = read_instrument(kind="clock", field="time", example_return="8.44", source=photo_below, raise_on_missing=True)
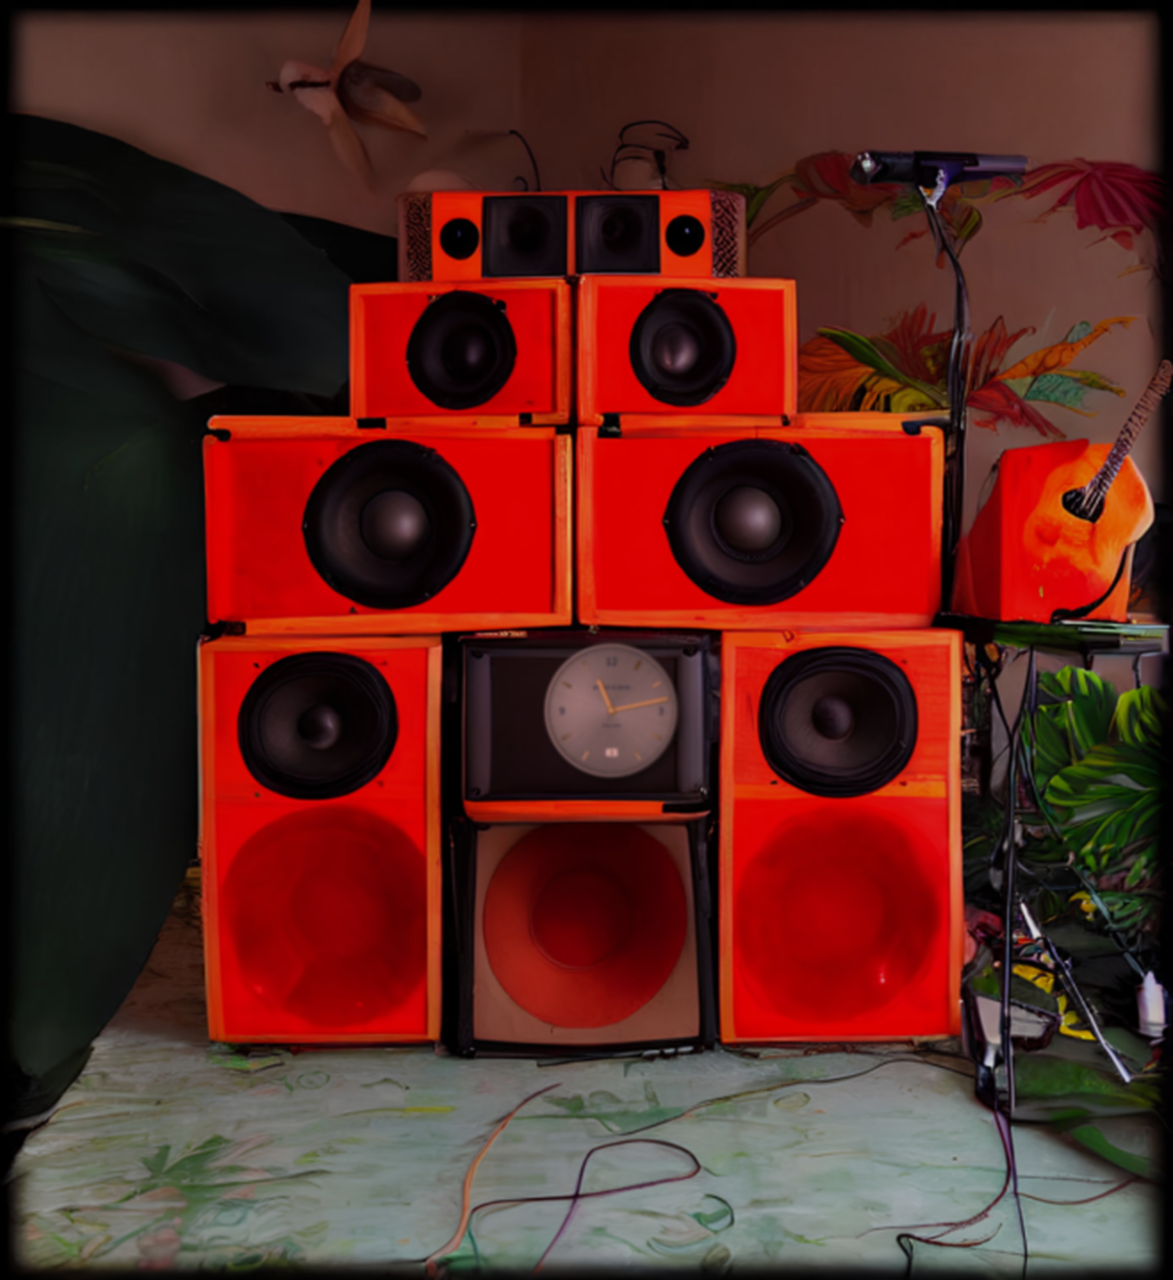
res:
11.13
